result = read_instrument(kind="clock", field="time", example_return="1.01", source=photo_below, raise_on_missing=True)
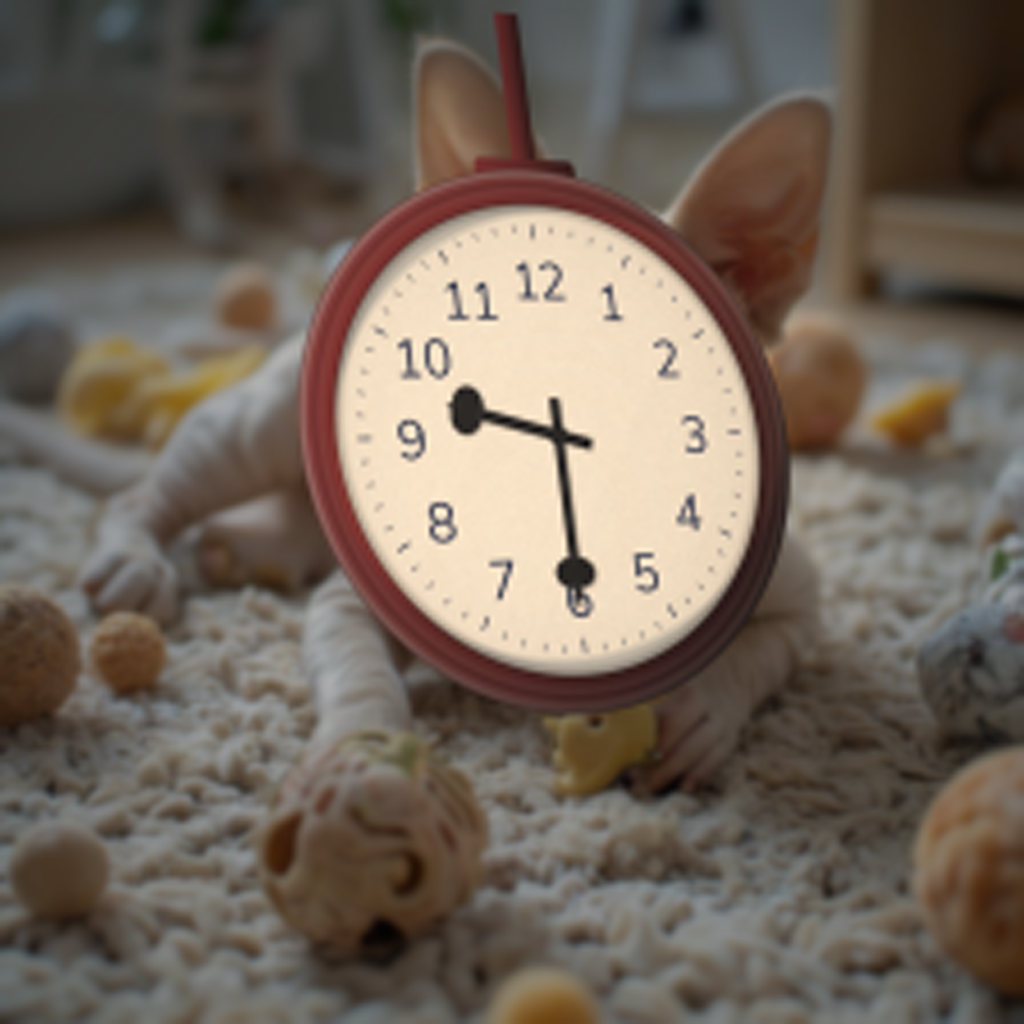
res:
9.30
